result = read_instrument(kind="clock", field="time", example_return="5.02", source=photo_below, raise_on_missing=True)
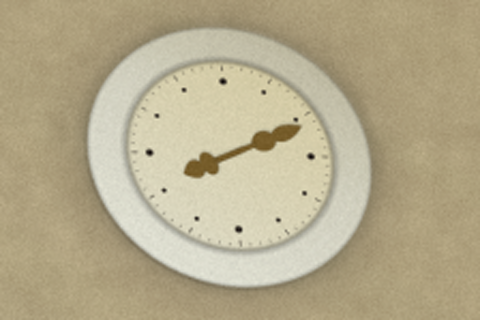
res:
8.11
